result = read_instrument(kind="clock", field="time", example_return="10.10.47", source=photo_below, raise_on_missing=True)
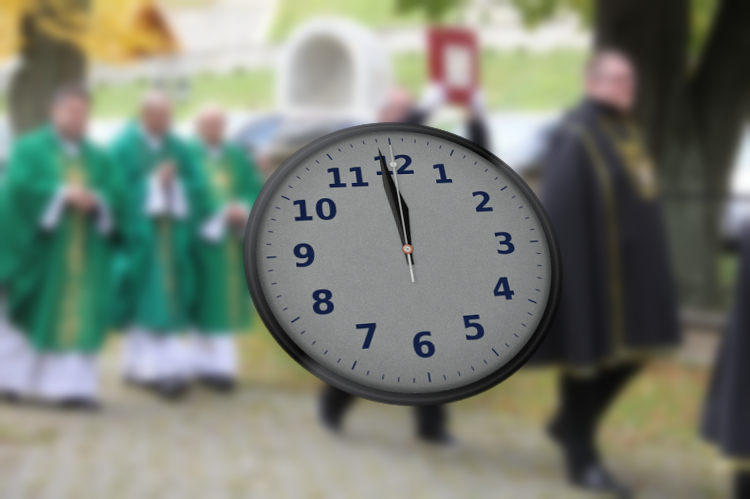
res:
11.59.00
